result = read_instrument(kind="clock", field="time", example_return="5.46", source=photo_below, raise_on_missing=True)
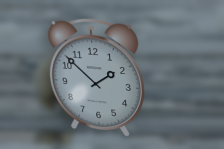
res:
1.52
